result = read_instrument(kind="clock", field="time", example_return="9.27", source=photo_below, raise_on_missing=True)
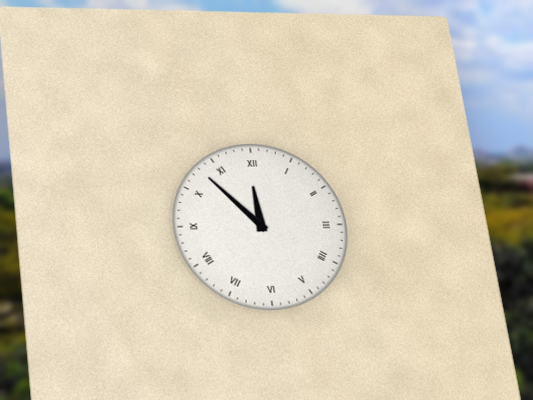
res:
11.53
